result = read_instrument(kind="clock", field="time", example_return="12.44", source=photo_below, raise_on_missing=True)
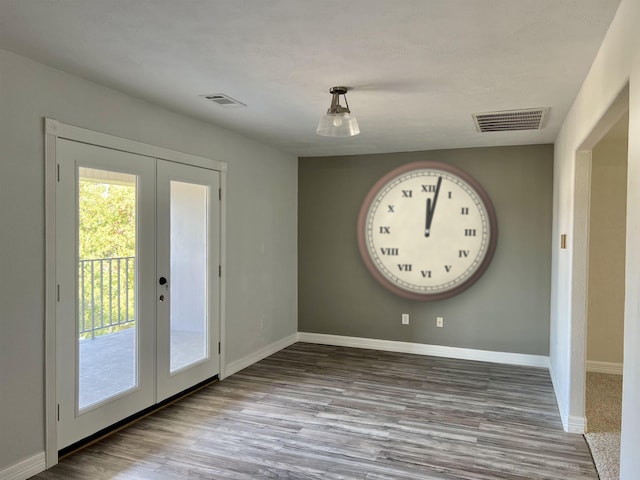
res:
12.02
